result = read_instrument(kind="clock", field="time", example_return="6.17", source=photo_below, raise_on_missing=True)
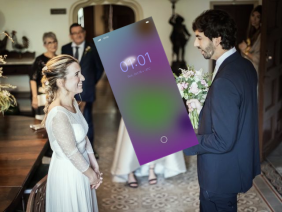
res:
1.01
